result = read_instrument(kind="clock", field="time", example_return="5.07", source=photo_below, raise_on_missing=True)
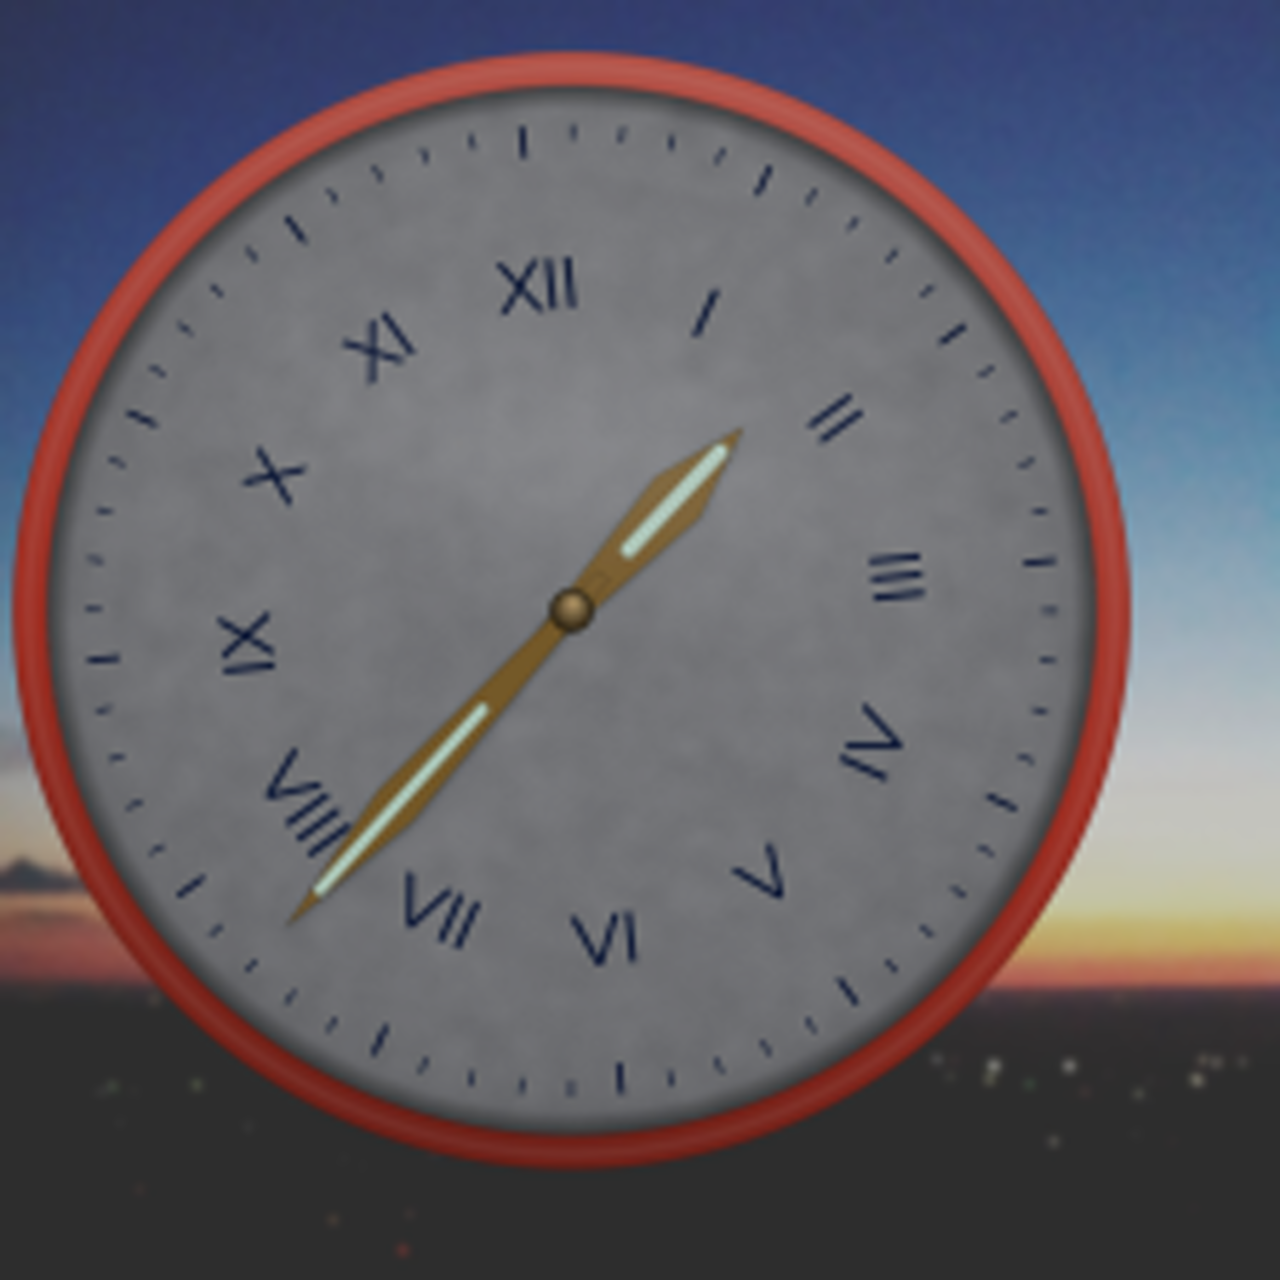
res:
1.38
